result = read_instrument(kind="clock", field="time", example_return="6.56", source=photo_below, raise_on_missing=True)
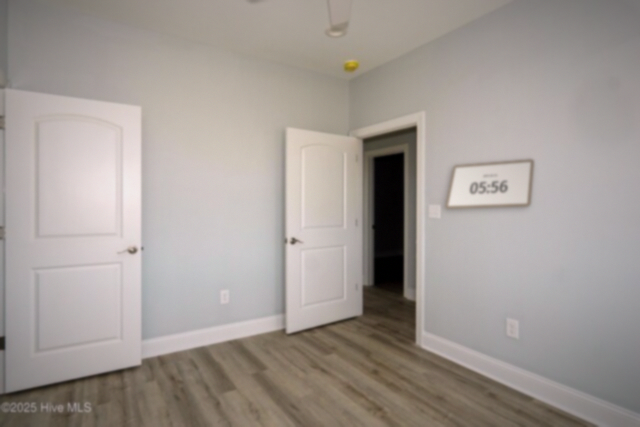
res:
5.56
